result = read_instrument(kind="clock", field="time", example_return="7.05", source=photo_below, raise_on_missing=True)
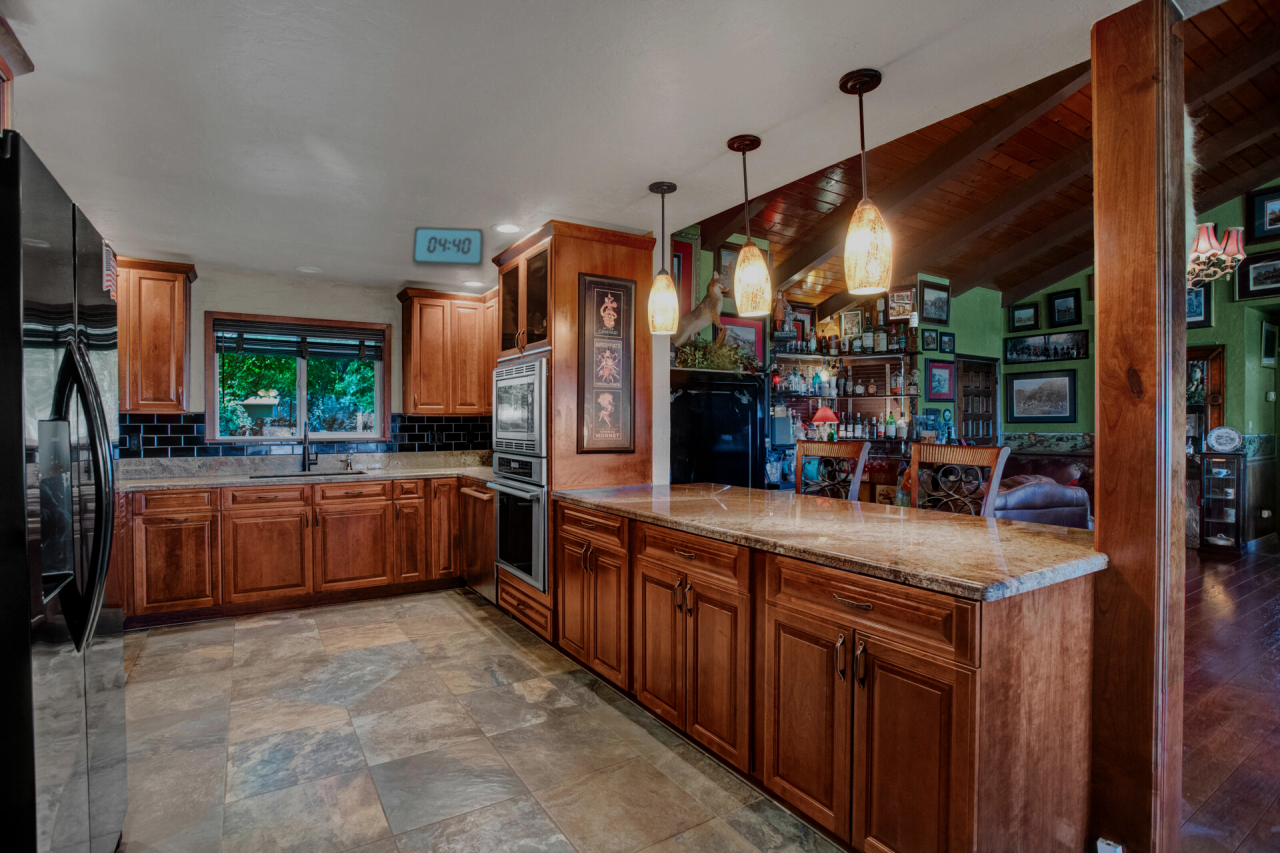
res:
4.40
